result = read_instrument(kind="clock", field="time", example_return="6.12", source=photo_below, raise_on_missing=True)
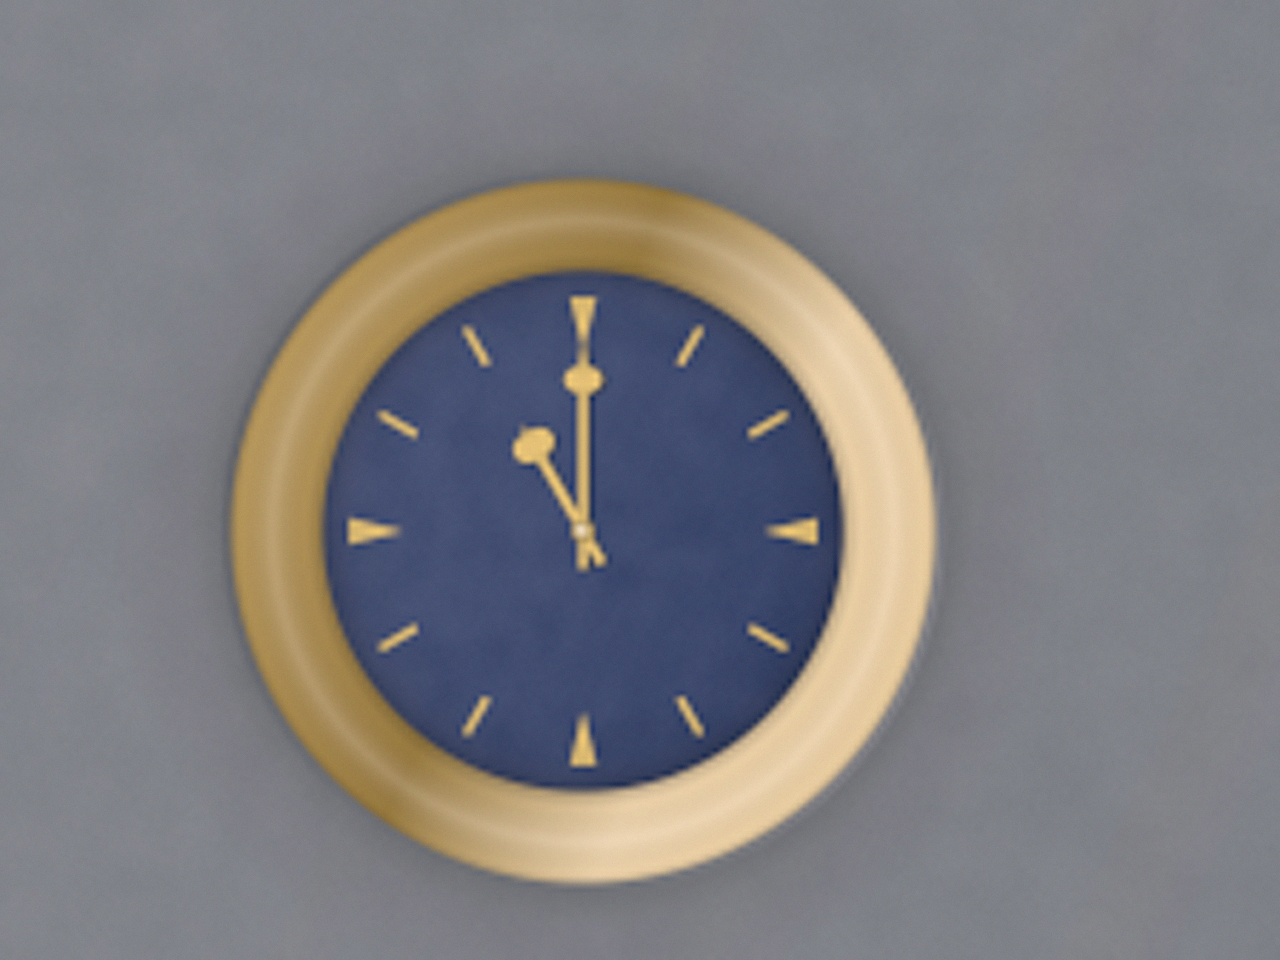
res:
11.00
